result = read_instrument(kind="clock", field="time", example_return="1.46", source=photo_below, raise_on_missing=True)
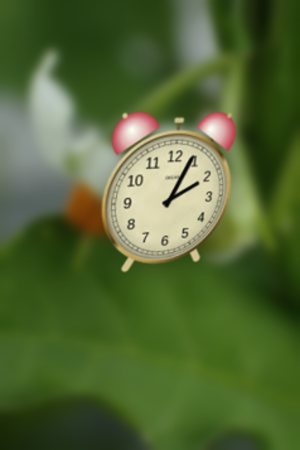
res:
2.04
